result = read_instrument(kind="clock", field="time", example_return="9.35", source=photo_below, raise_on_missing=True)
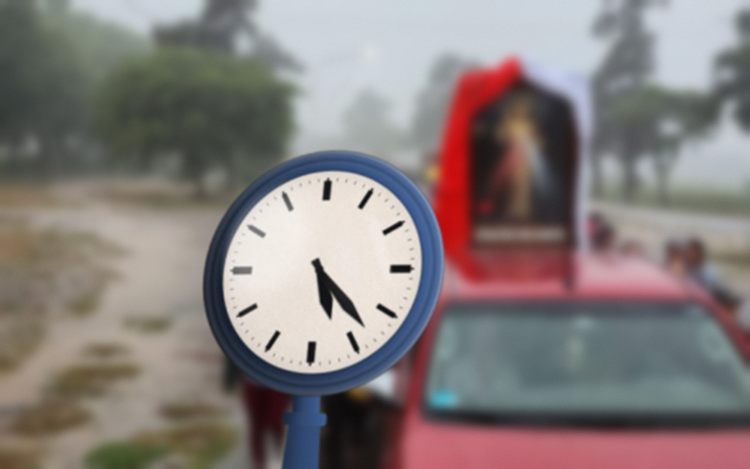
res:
5.23
